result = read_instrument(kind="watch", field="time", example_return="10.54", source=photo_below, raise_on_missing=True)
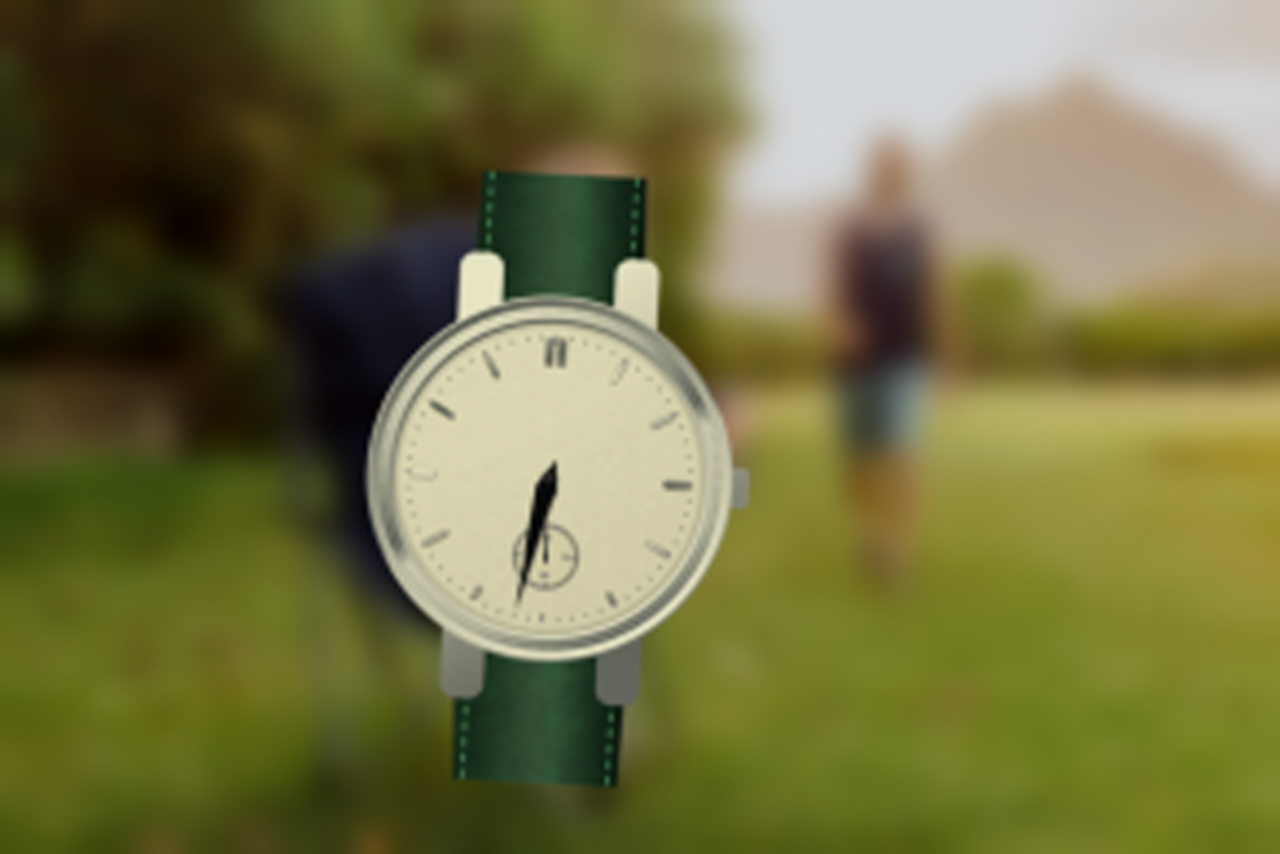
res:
6.32
